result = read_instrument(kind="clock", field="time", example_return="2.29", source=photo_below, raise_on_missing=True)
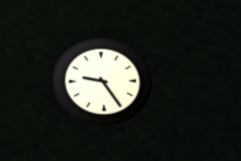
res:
9.25
